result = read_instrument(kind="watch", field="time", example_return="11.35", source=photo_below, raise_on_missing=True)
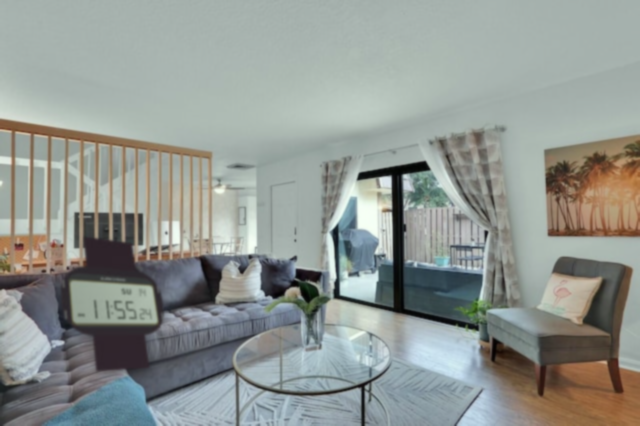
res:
11.55
